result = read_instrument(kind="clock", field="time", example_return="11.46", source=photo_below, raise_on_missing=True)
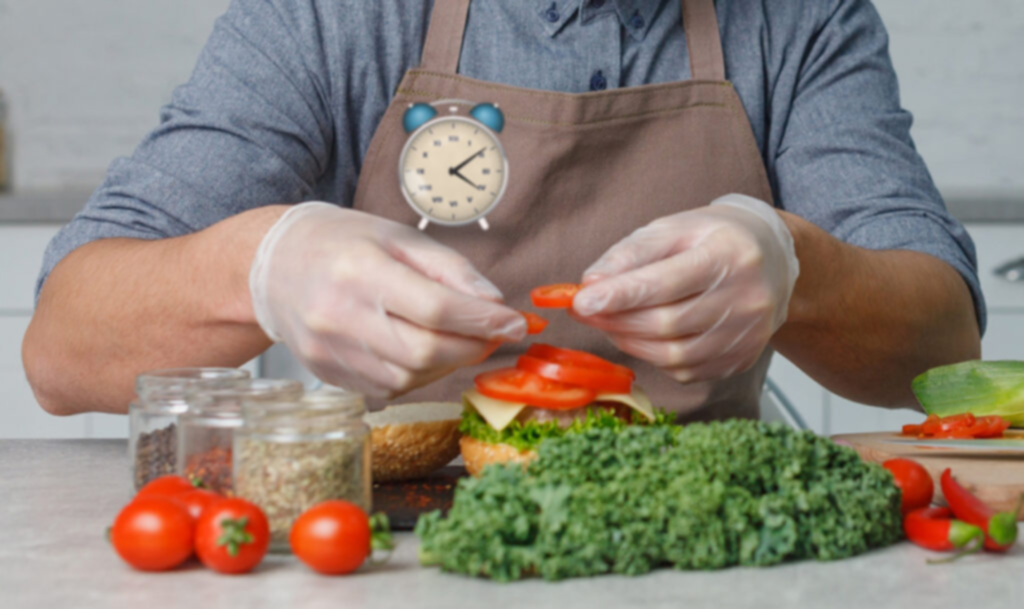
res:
4.09
